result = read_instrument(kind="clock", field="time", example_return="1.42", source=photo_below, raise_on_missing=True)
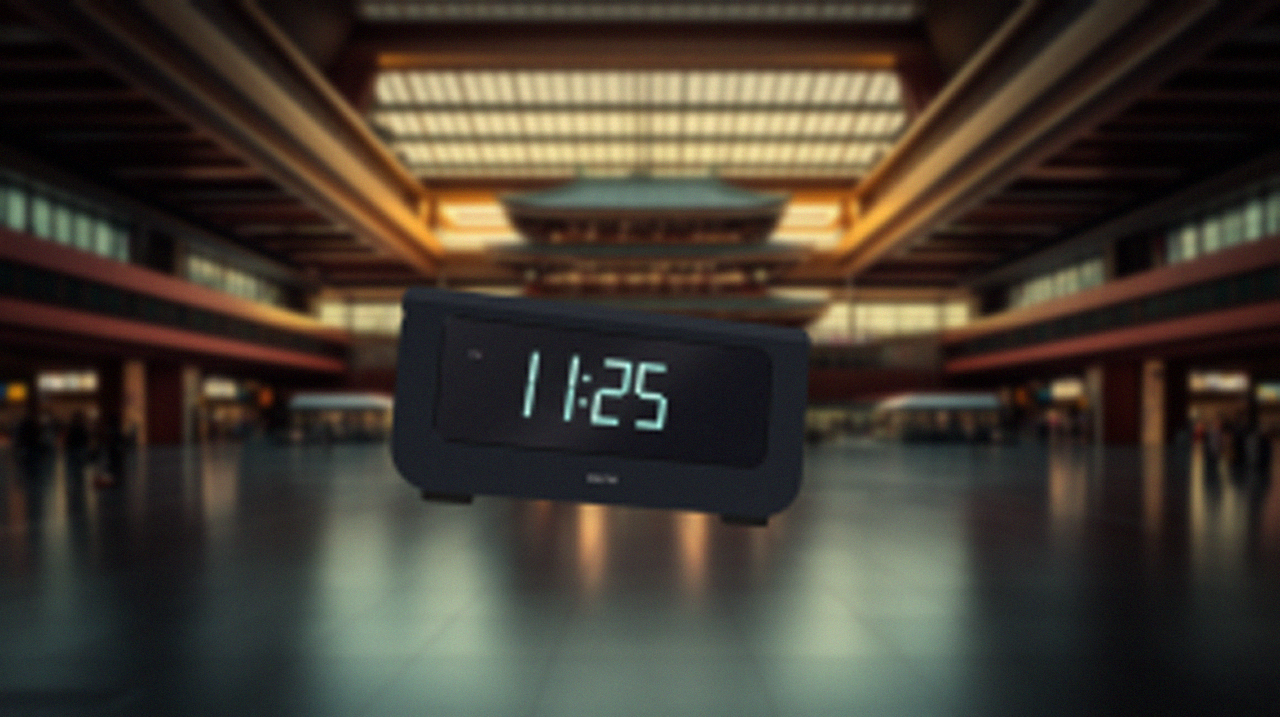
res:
11.25
